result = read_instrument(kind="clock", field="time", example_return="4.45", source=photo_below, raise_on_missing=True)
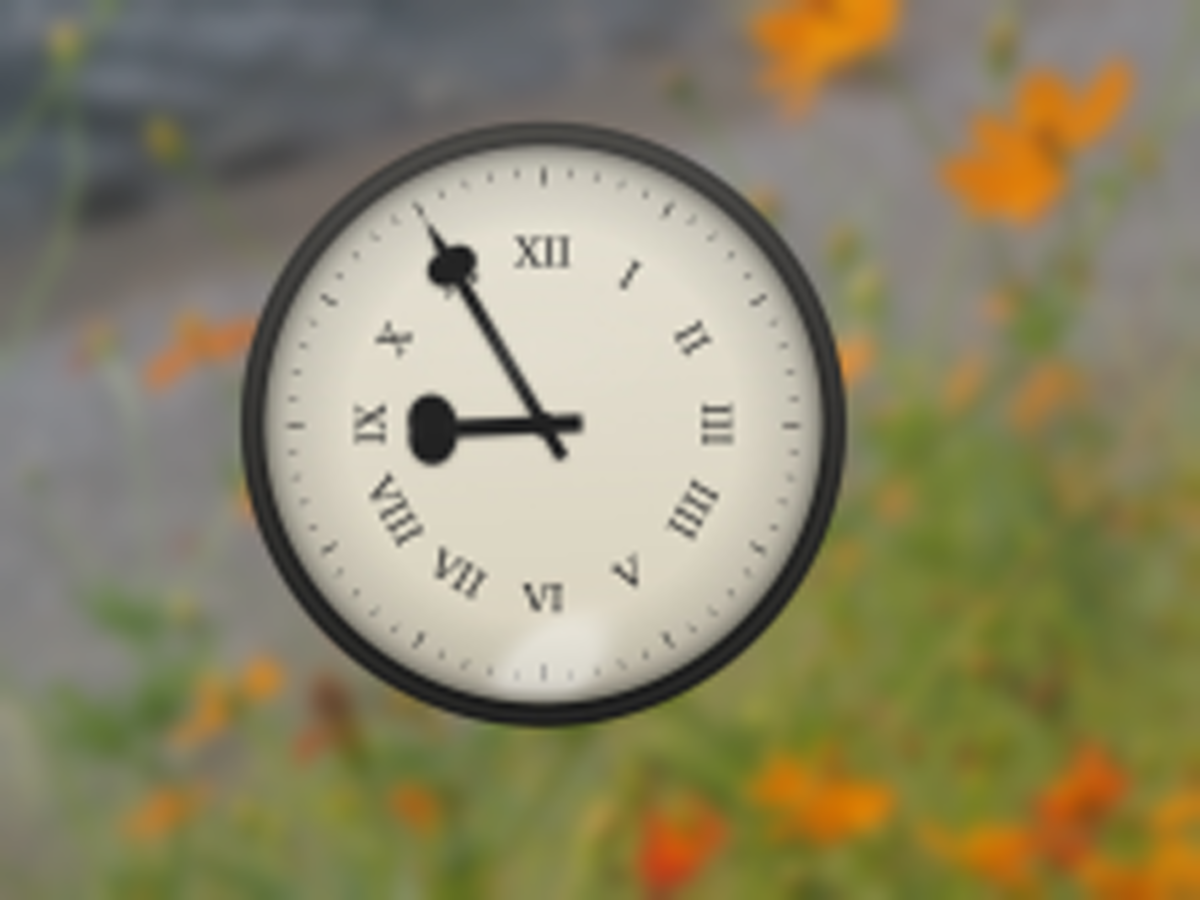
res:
8.55
